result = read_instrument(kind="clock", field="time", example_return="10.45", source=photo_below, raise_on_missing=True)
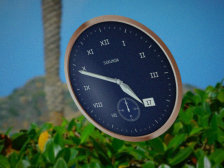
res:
4.49
